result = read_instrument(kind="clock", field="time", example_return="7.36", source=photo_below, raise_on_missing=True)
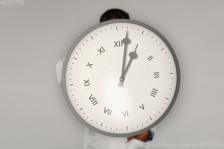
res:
1.02
